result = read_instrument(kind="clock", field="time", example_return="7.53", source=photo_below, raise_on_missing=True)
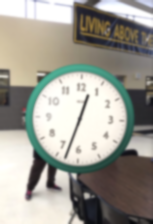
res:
12.33
